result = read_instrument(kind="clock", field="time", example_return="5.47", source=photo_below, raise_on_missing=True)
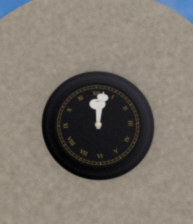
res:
12.02
